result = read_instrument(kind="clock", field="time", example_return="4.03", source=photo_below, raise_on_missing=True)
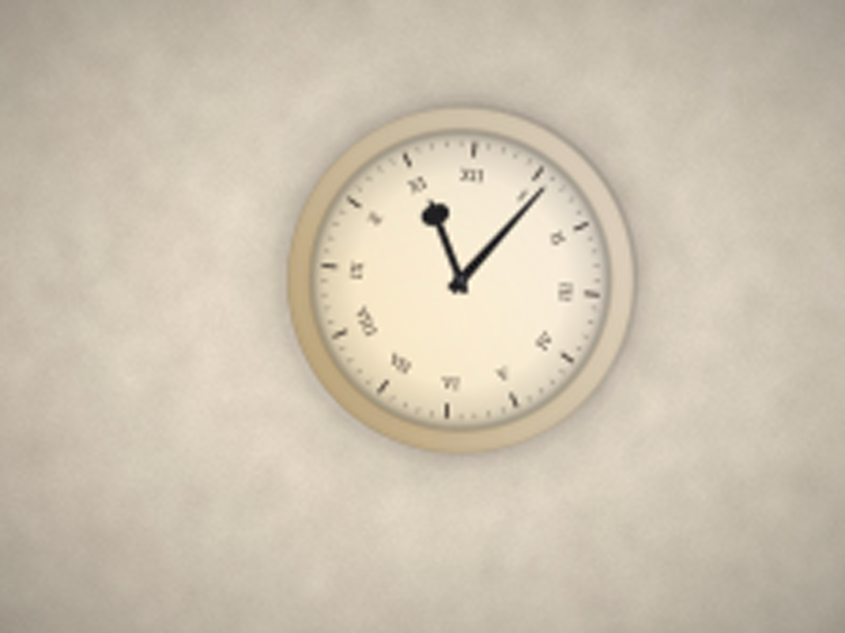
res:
11.06
